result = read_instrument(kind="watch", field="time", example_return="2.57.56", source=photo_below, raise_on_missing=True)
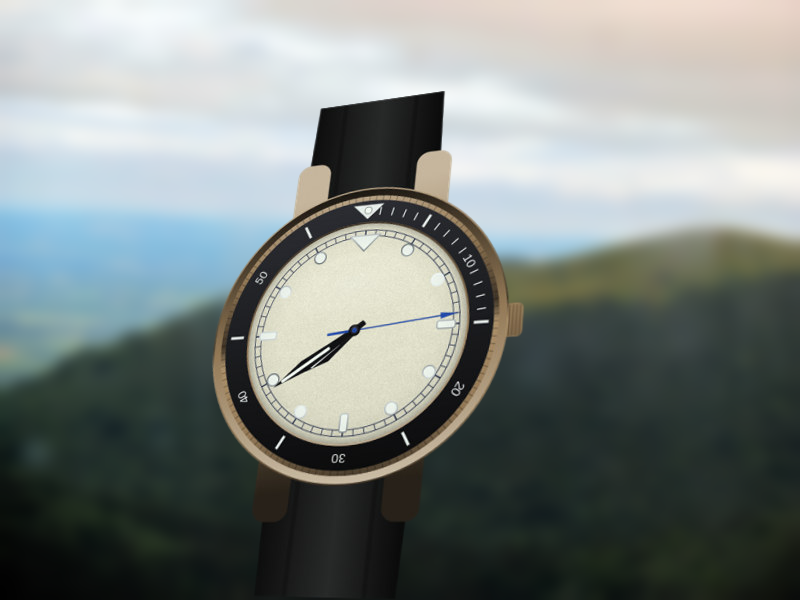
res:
7.39.14
